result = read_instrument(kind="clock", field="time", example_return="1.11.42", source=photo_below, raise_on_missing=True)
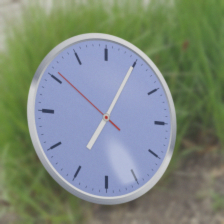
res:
7.04.51
